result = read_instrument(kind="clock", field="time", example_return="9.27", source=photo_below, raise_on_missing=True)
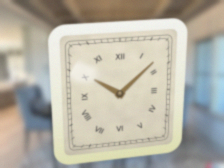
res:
10.08
